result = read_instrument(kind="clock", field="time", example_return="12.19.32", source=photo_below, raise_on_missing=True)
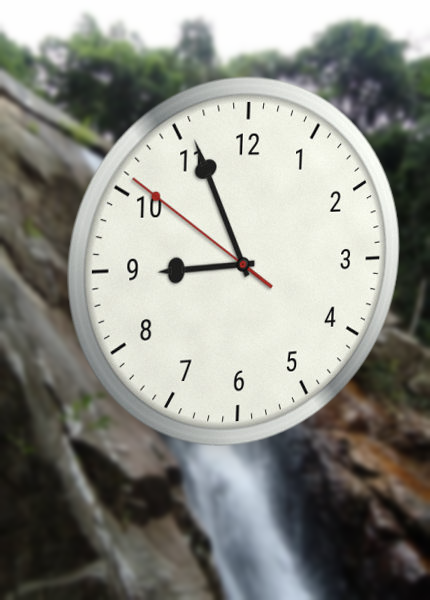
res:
8.55.51
